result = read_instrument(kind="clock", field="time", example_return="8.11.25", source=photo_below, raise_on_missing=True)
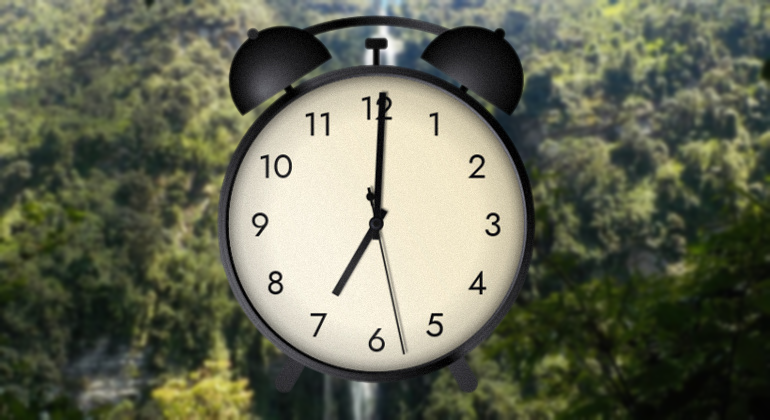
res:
7.00.28
